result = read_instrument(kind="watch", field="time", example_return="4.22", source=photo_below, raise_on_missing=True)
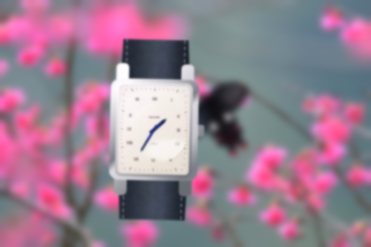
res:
1.35
